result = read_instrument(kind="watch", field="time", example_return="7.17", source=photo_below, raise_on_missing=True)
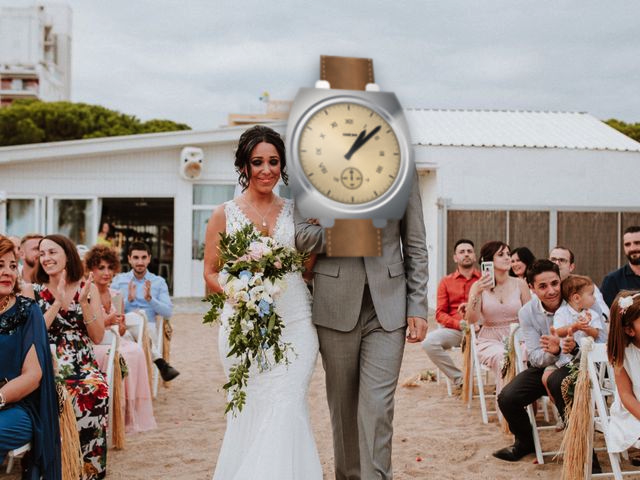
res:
1.08
